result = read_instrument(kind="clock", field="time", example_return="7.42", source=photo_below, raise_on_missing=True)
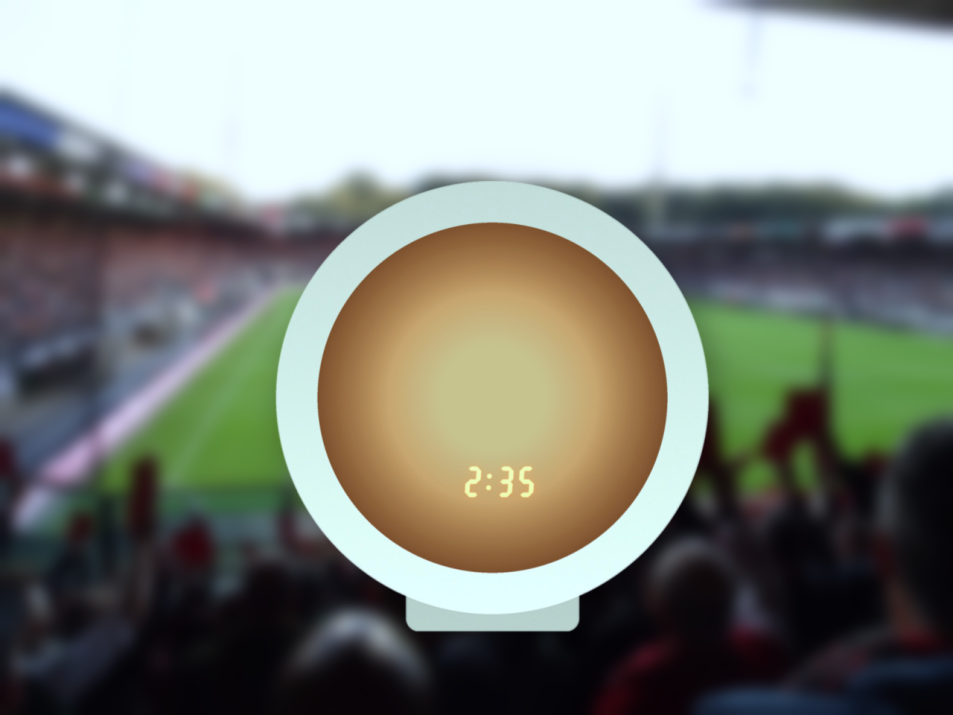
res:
2.35
